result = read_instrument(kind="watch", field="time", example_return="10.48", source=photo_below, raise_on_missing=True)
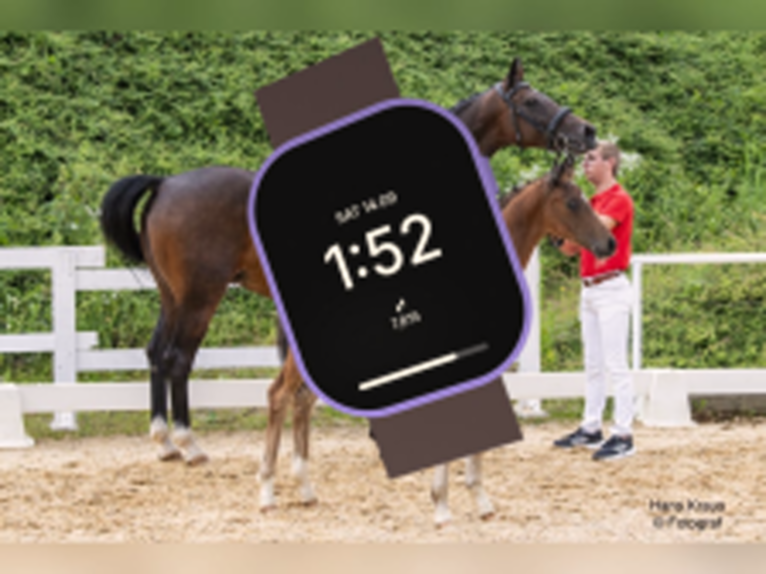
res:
1.52
